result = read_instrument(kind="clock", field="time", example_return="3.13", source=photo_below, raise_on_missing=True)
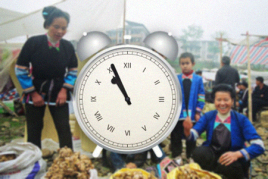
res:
10.56
